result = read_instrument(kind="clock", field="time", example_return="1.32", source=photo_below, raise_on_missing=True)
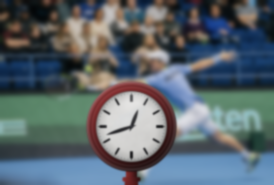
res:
12.42
